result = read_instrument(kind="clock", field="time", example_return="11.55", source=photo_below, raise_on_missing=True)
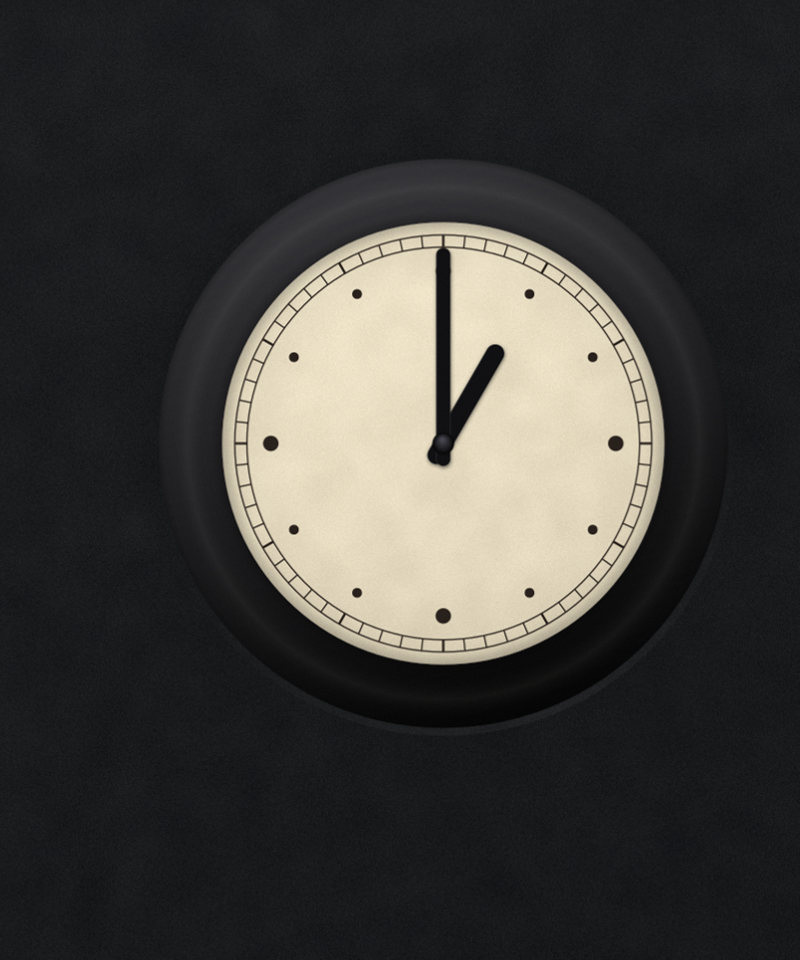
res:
1.00
